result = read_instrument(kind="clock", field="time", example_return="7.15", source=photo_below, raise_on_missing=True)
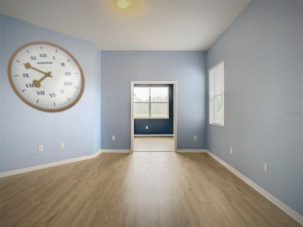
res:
7.50
